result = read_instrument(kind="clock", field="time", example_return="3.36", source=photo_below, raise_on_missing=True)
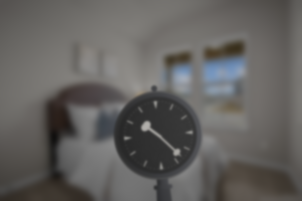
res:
10.23
